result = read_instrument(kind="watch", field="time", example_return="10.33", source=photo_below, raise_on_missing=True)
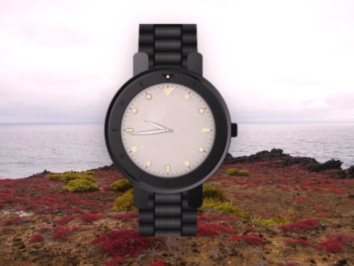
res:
9.44
